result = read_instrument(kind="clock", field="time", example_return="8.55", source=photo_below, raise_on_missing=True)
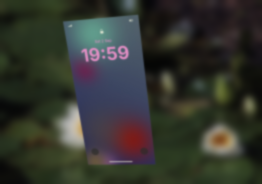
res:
19.59
